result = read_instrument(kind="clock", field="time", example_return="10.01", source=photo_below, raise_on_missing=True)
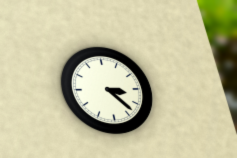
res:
3.23
